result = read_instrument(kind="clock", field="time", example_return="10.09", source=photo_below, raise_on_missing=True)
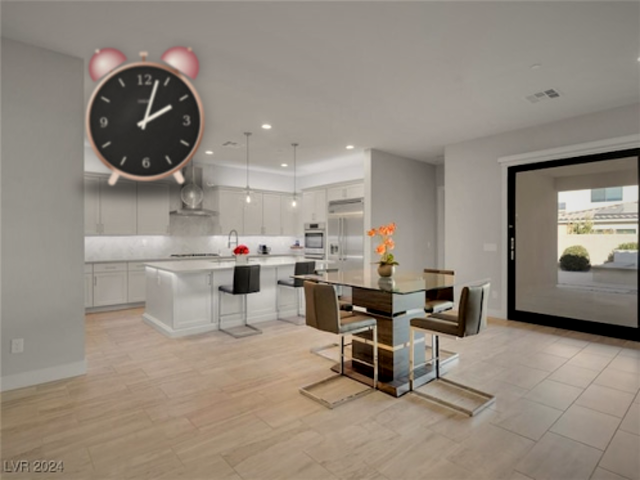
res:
2.03
